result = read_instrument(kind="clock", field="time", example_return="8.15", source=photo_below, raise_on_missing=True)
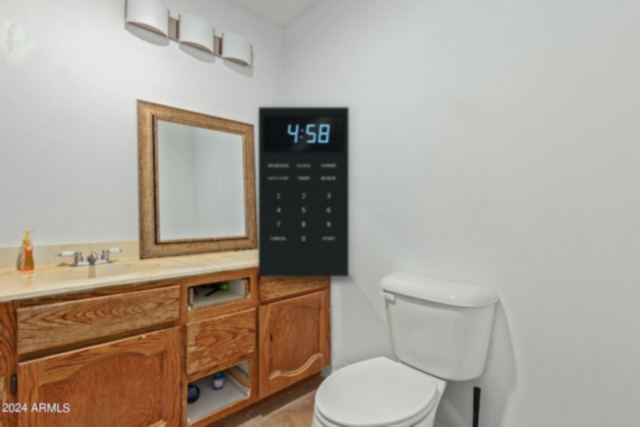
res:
4.58
